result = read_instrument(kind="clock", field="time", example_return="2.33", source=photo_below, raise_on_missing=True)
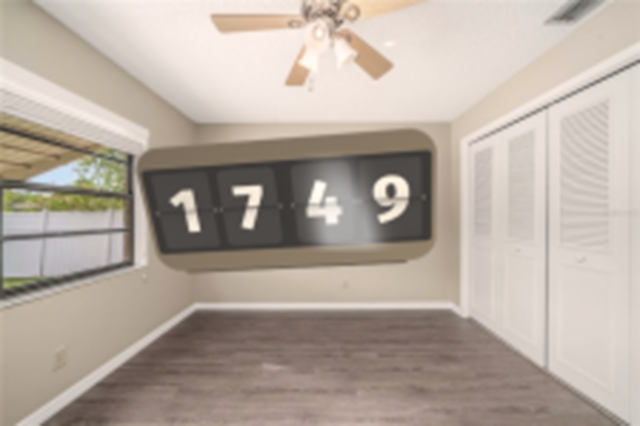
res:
17.49
